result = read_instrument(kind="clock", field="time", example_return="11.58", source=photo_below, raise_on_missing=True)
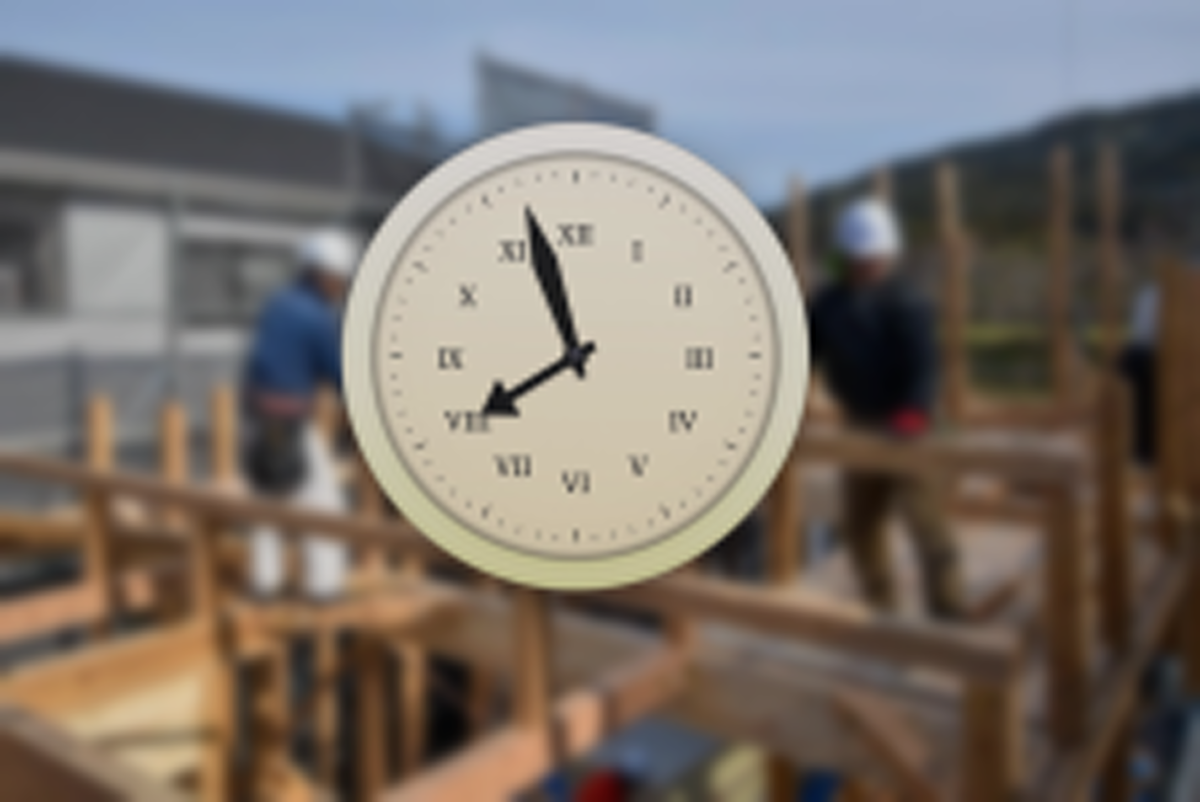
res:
7.57
